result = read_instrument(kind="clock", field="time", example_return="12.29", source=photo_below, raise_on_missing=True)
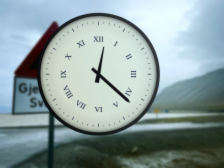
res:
12.22
